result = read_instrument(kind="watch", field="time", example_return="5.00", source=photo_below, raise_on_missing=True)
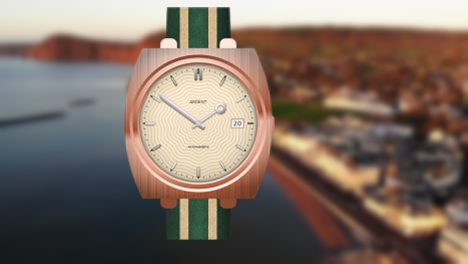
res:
1.51
